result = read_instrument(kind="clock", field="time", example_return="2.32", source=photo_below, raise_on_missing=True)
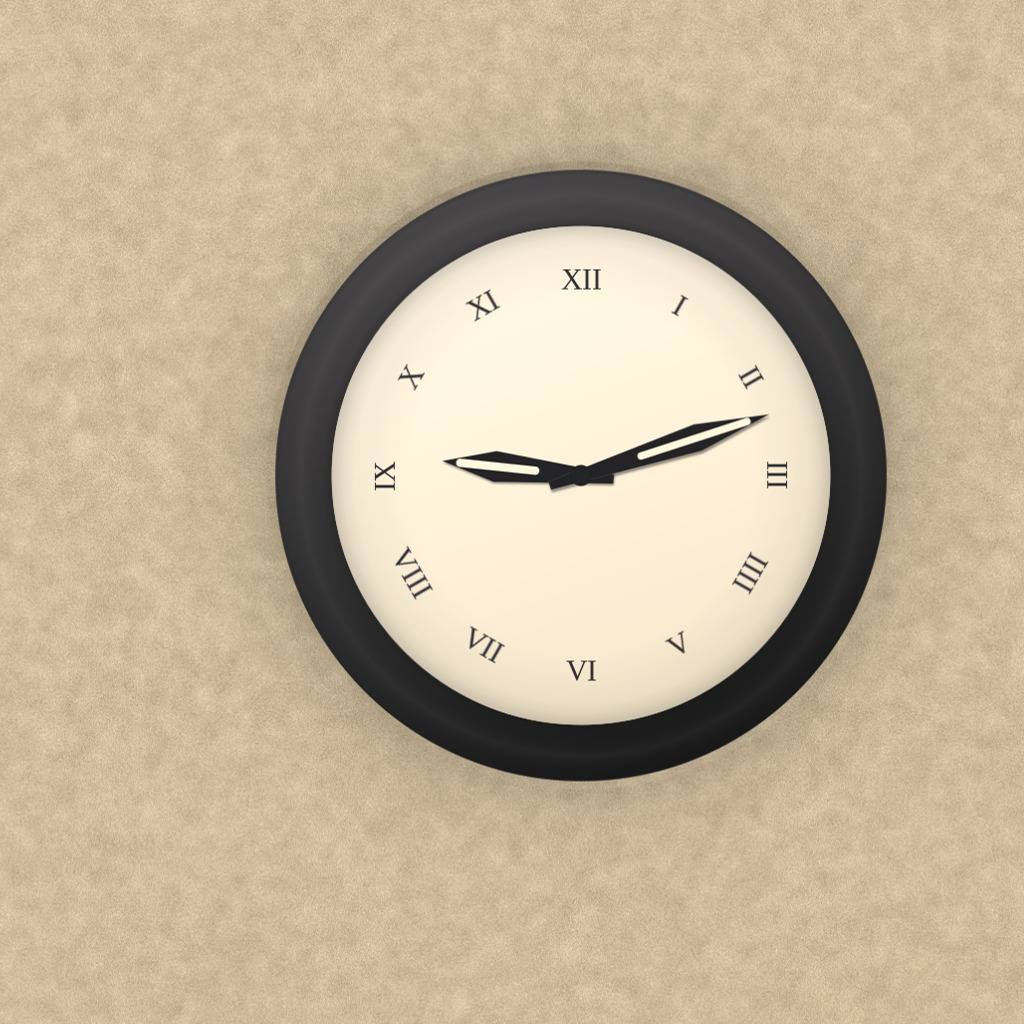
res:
9.12
